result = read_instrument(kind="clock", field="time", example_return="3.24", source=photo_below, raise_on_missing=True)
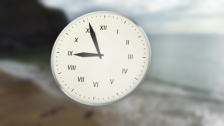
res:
8.56
